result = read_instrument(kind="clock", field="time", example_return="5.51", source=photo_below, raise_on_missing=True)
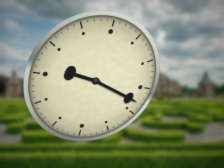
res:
9.18
